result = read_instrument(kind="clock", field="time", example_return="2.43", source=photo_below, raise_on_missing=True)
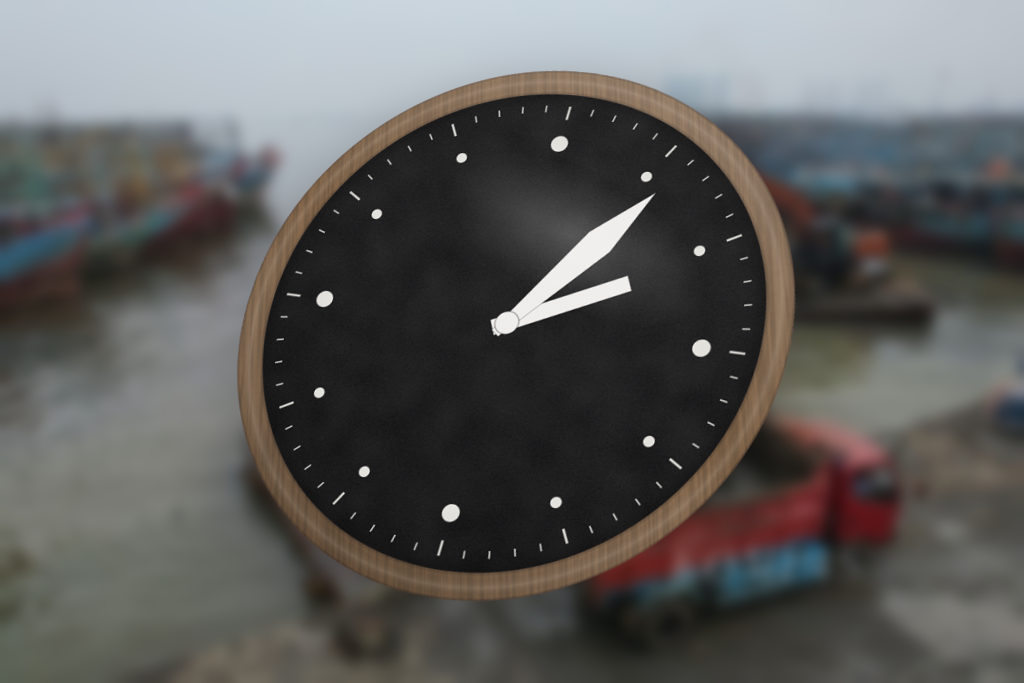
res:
2.06
